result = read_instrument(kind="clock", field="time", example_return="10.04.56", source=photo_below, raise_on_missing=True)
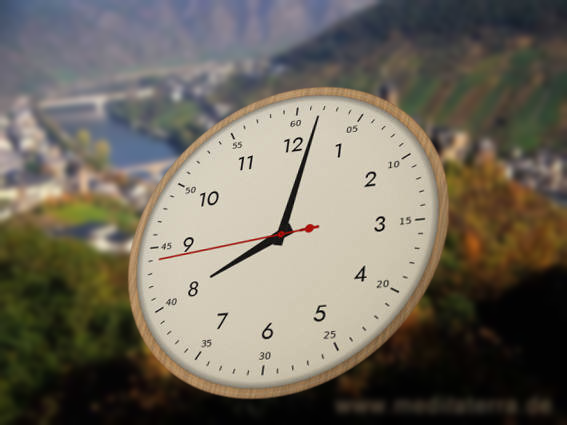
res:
8.01.44
